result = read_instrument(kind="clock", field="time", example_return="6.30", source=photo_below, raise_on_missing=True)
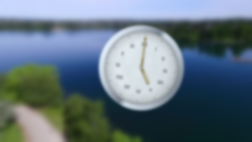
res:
5.00
